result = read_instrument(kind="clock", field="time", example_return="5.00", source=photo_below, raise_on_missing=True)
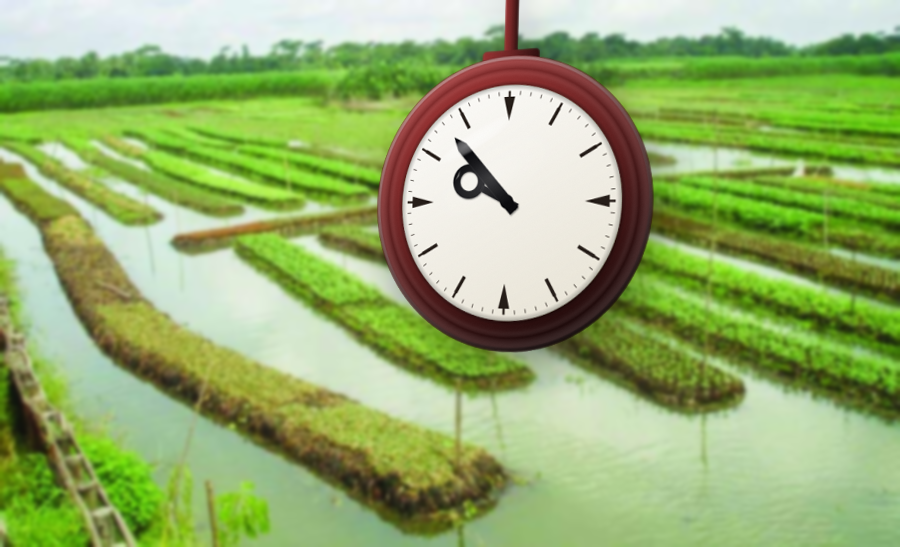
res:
9.53
